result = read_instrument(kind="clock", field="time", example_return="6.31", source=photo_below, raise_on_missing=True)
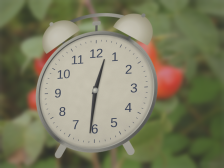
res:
12.31
